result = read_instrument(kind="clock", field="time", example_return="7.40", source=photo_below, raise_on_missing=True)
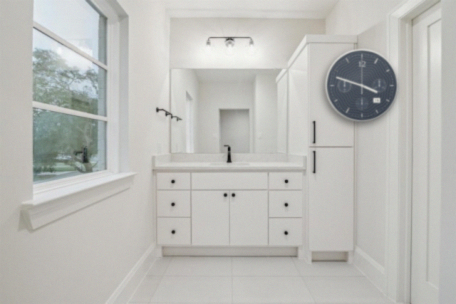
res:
3.48
